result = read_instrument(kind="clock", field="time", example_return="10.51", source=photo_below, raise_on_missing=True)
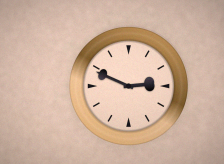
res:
2.49
